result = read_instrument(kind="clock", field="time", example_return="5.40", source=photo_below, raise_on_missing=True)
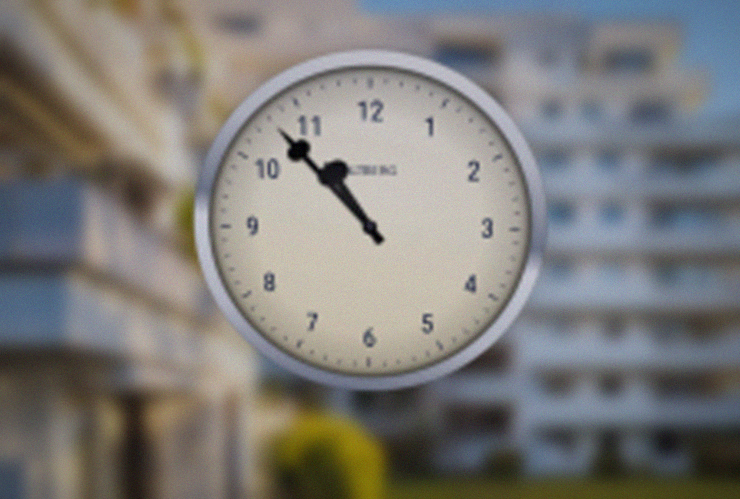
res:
10.53
